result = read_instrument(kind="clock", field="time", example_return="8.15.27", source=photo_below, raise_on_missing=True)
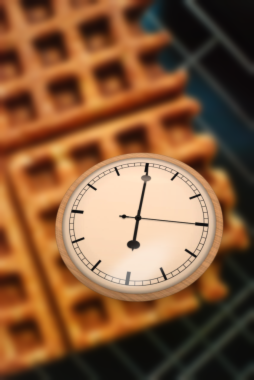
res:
6.00.15
